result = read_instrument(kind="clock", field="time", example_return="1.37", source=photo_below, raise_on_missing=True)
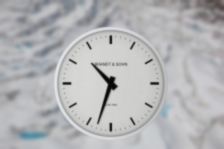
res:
10.33
